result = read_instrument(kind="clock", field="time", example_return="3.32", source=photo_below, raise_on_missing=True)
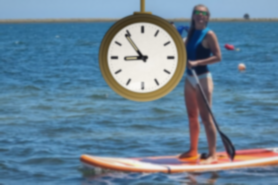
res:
8.54
